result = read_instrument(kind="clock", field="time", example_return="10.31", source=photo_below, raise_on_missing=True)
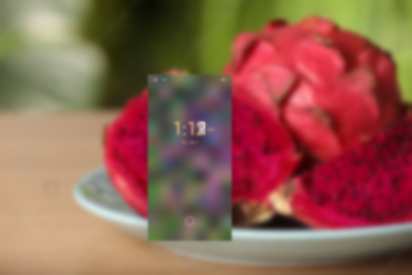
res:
1.12
